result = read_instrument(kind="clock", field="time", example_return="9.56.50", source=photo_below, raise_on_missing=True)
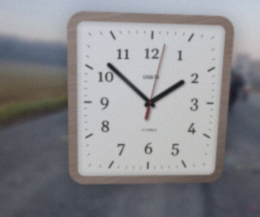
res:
1.52.02
